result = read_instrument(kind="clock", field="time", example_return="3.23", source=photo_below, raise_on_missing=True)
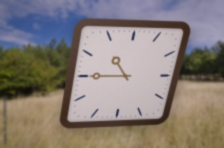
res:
10.45
